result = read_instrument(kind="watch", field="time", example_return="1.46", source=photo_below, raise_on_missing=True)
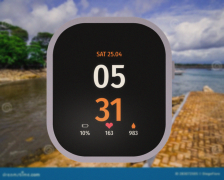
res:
5.31
